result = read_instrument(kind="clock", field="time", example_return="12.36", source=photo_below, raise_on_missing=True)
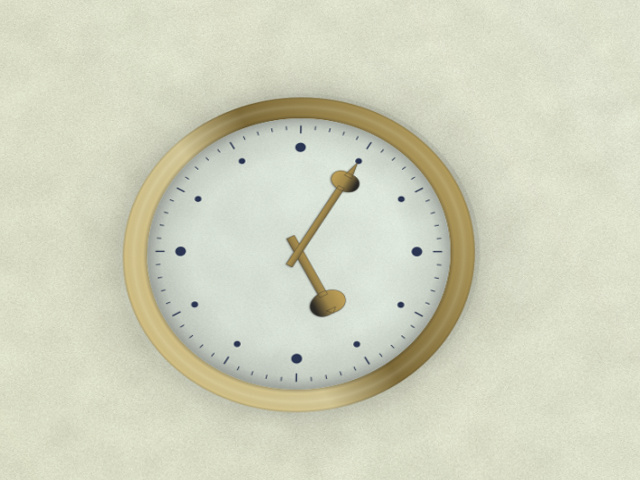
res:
5.05
